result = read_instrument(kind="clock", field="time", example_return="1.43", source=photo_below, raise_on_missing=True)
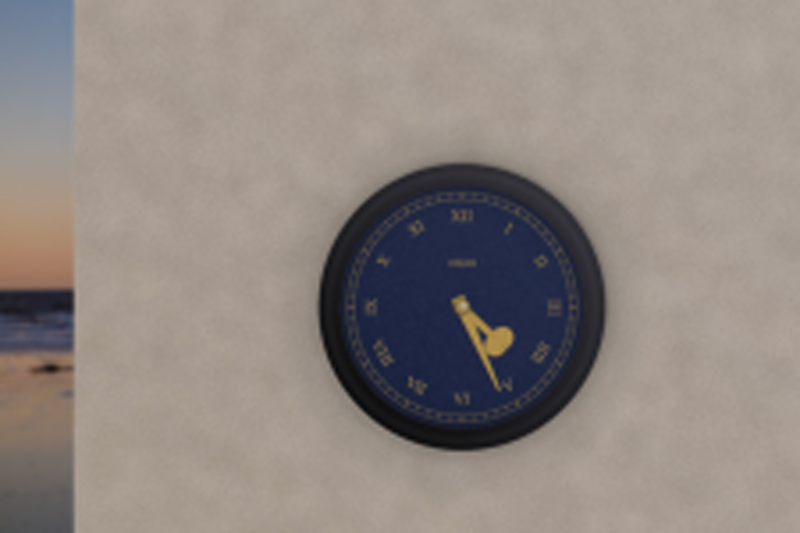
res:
4.26
